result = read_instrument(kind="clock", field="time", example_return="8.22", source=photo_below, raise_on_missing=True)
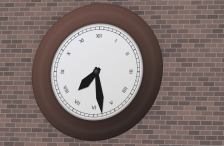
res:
7.28
